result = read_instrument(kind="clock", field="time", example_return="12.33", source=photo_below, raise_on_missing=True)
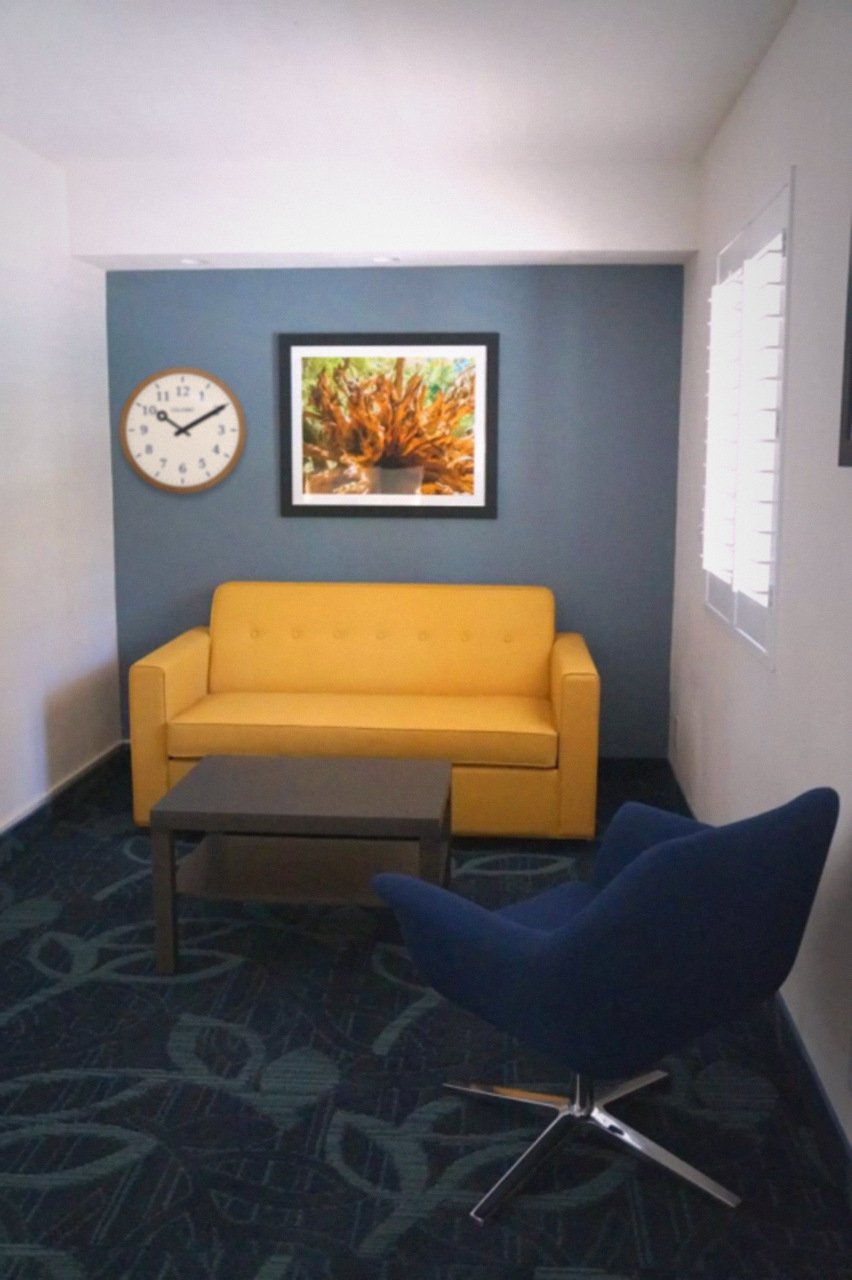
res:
10.10
